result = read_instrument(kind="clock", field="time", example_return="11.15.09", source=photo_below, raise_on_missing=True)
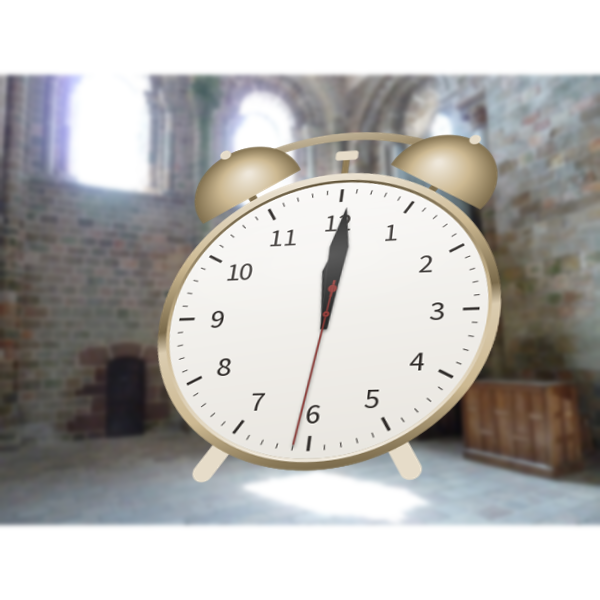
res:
12.00.31
